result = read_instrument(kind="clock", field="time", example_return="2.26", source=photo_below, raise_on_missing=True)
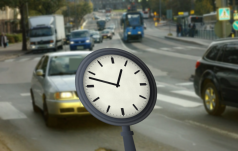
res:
12.48
